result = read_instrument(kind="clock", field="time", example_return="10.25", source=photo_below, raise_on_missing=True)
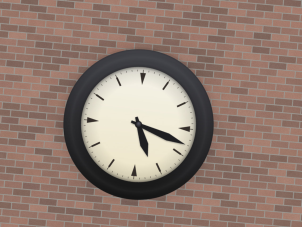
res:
5.18
